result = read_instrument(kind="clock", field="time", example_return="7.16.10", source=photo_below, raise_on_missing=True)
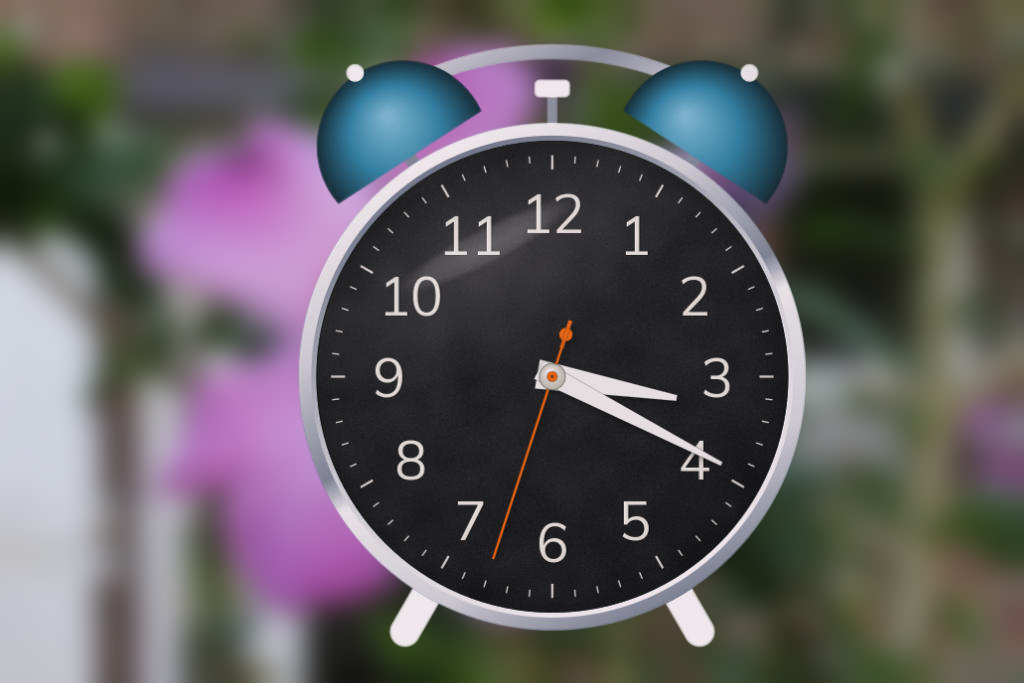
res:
3.19.33
